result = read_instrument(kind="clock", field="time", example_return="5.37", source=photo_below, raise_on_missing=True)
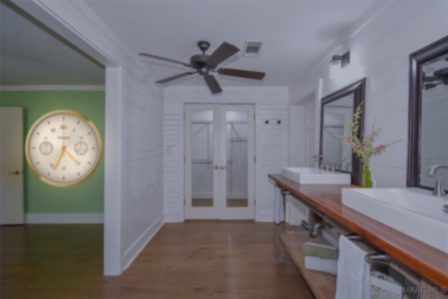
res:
4.34
